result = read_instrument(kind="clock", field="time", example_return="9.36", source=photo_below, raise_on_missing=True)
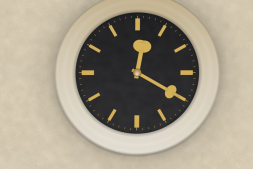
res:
12.20
